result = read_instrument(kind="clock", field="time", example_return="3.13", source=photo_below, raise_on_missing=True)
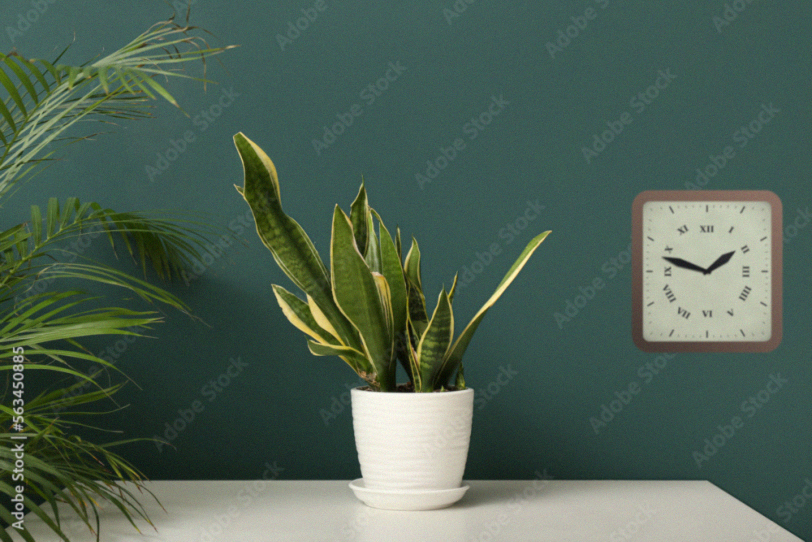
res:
1.48
